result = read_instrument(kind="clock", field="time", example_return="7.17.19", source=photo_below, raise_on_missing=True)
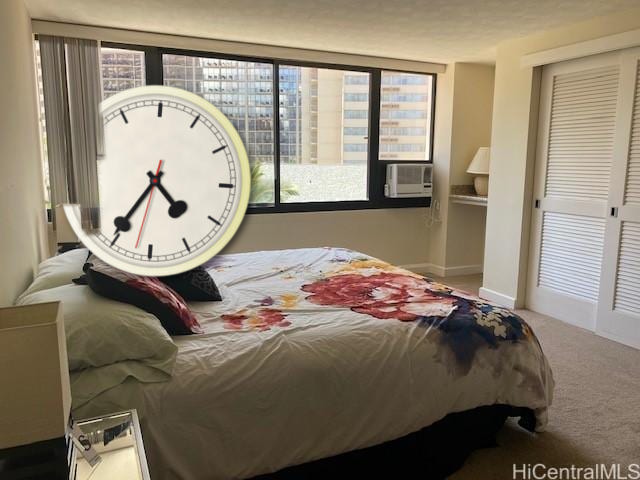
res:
4.35.32
